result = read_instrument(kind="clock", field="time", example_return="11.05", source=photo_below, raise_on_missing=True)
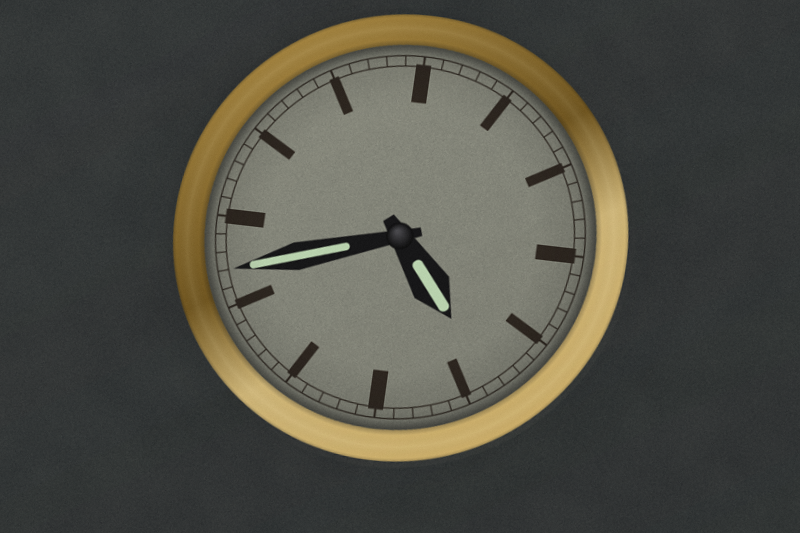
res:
4.42
